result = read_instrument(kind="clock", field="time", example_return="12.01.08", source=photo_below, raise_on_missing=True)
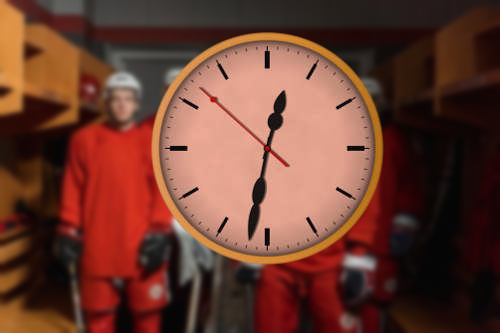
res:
12.31.52
